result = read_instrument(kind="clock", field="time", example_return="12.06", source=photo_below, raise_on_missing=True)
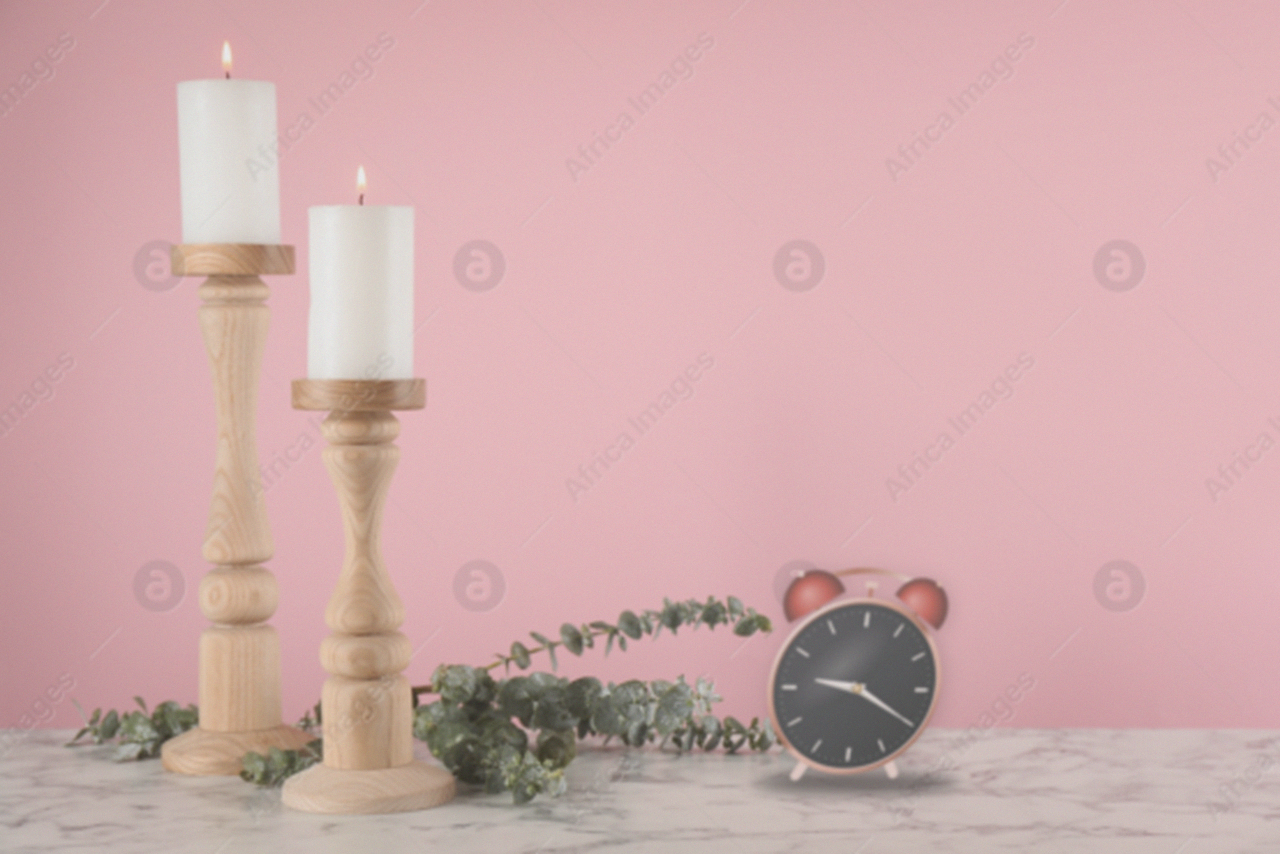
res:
9.20
